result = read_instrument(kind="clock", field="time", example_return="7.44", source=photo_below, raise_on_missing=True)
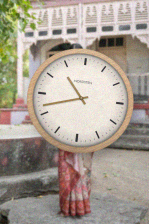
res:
10.42
